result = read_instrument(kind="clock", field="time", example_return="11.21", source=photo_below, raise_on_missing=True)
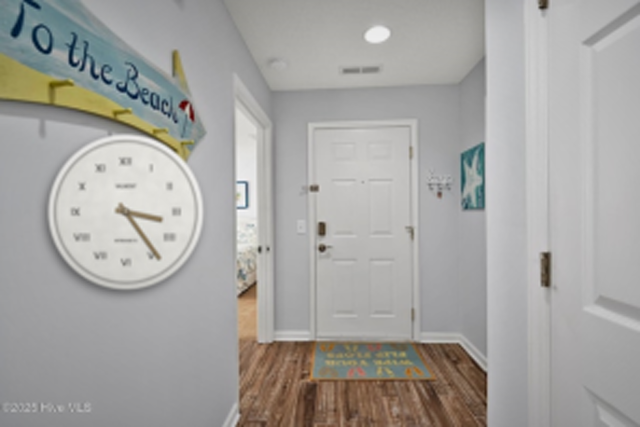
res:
3.24
